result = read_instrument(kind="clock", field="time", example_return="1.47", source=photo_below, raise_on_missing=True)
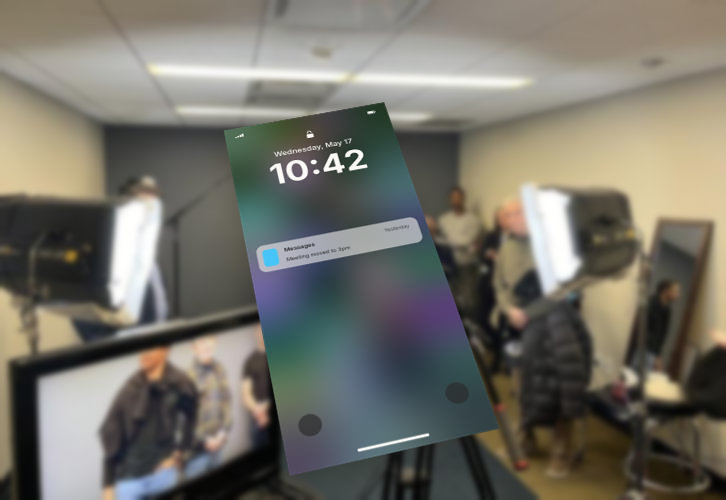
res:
10.42
